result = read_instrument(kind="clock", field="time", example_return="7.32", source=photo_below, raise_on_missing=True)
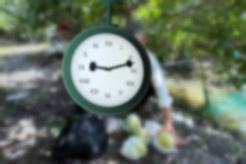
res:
9.12
